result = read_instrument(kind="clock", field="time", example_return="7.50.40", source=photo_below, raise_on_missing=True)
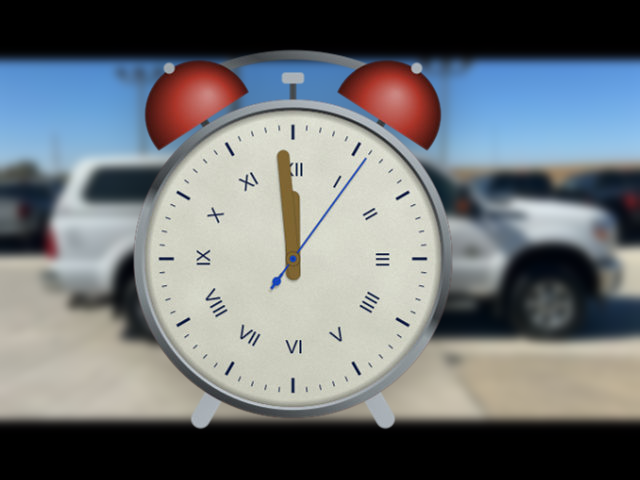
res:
11.59.06
